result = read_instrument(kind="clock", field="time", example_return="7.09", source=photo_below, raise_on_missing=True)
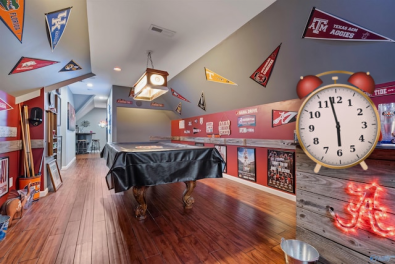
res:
5.58
